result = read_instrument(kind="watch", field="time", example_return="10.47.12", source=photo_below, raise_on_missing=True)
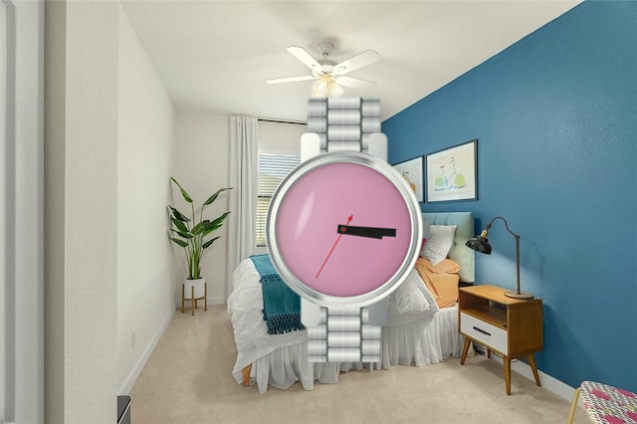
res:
3.15.35
